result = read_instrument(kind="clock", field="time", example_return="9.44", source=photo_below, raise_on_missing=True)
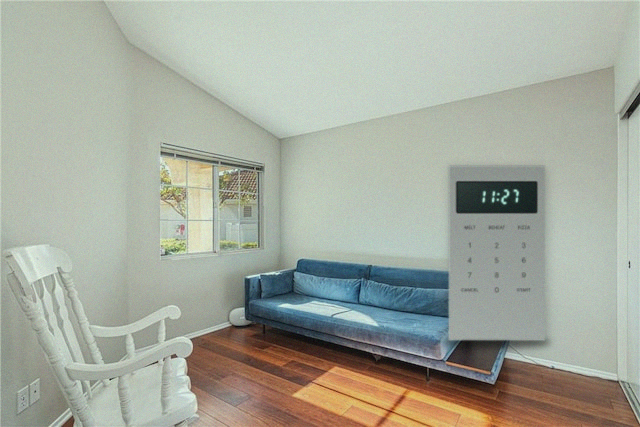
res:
11.27
